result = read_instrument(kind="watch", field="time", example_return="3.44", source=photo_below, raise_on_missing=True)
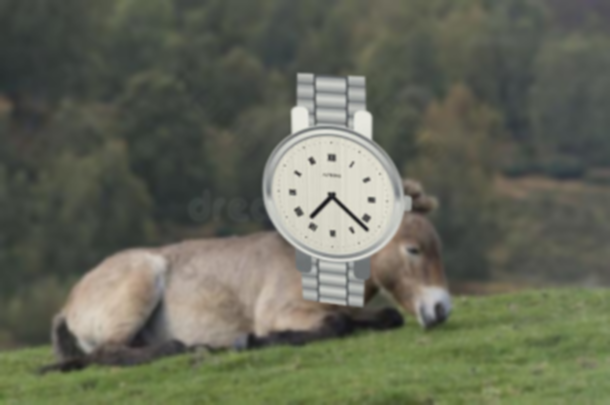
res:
7.22
